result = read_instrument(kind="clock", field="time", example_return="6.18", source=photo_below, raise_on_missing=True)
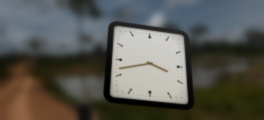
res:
3.42
